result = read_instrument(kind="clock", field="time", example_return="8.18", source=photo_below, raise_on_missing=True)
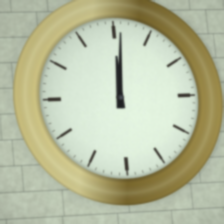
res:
12.01
